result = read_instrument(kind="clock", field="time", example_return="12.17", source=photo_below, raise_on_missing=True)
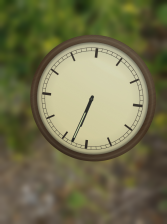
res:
6.33
